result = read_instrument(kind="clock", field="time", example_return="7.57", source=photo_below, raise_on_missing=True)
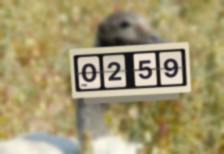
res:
2.59
